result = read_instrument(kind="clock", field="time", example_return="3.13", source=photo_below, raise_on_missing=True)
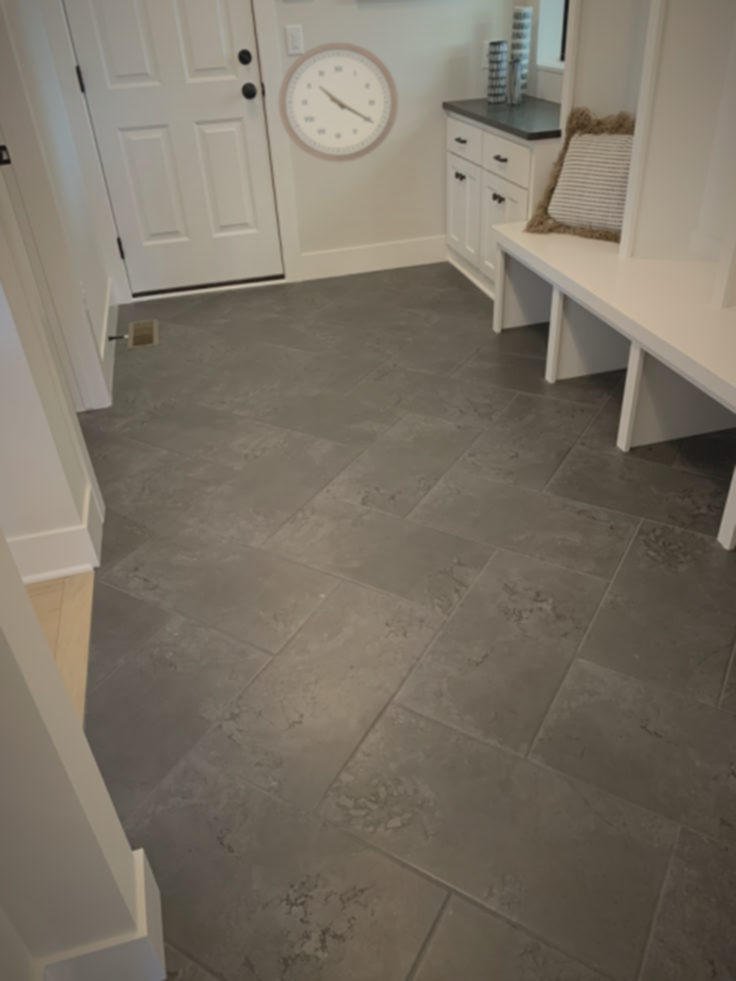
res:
10.20
